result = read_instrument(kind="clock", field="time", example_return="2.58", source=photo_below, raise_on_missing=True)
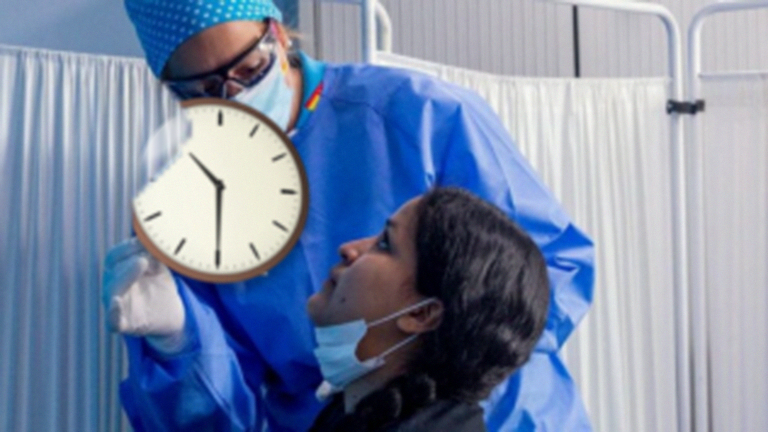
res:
10.30
